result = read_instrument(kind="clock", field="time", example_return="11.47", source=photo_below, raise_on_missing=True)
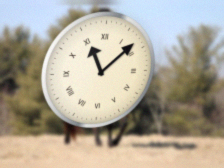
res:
11.08
